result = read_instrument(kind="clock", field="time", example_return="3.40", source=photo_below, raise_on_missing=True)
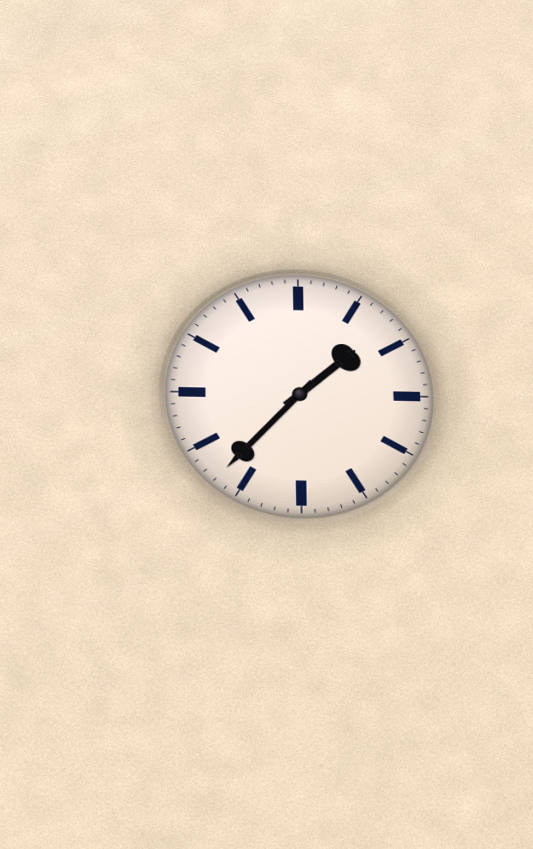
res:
1.37
